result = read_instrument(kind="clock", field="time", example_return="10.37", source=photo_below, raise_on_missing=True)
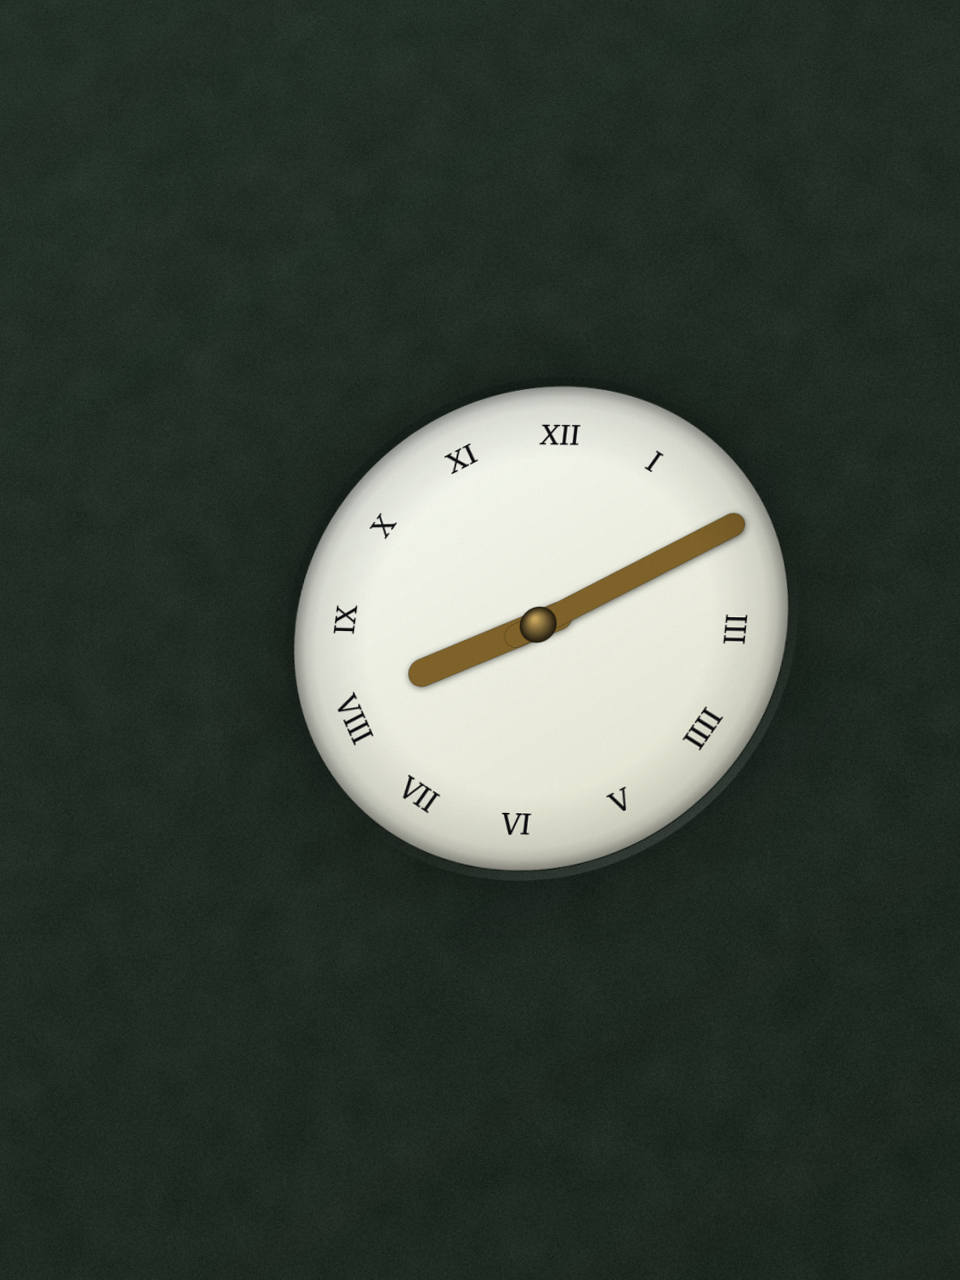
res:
8.10
